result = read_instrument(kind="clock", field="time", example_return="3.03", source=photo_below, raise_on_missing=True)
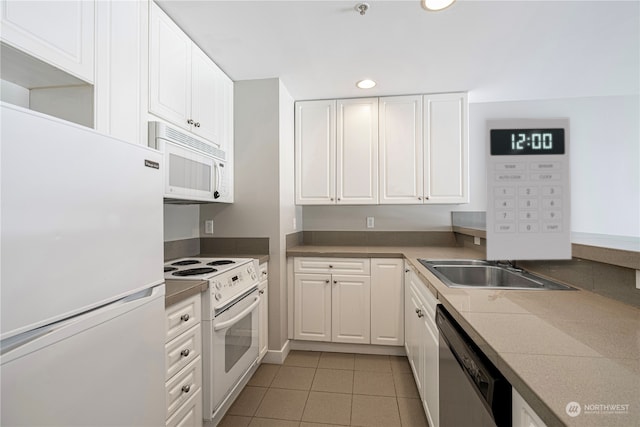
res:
12.00
